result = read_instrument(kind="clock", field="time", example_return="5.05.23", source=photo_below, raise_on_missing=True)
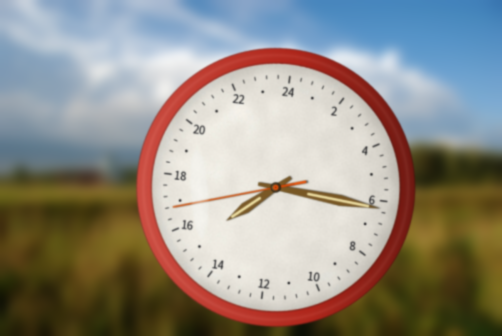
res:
15.15.42
